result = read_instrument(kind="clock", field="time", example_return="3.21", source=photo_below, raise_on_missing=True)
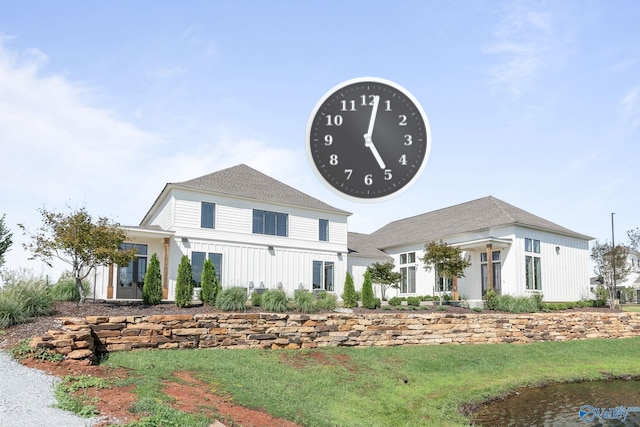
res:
5.02
